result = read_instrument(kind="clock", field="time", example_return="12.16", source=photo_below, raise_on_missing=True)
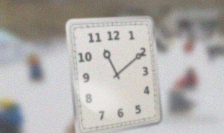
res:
11.10
